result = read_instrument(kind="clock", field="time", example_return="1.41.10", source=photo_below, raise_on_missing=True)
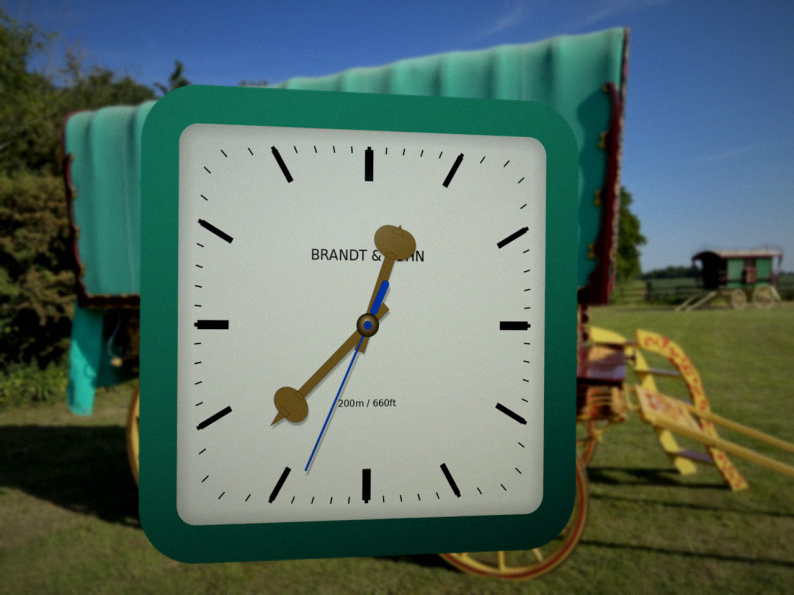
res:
12.37.34
